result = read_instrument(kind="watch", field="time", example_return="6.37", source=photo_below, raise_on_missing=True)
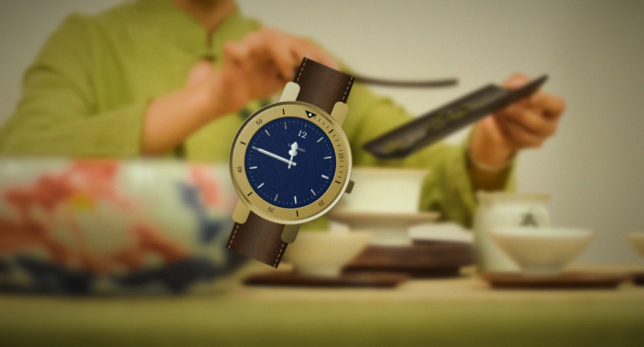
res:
11.45
